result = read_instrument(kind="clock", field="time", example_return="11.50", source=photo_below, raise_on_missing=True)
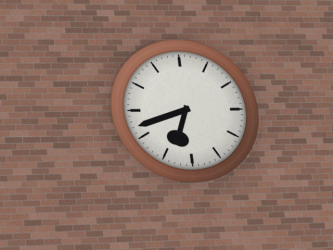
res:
6.42
